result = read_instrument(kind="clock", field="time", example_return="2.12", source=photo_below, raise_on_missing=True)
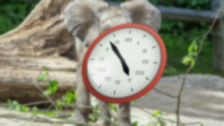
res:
4.53
